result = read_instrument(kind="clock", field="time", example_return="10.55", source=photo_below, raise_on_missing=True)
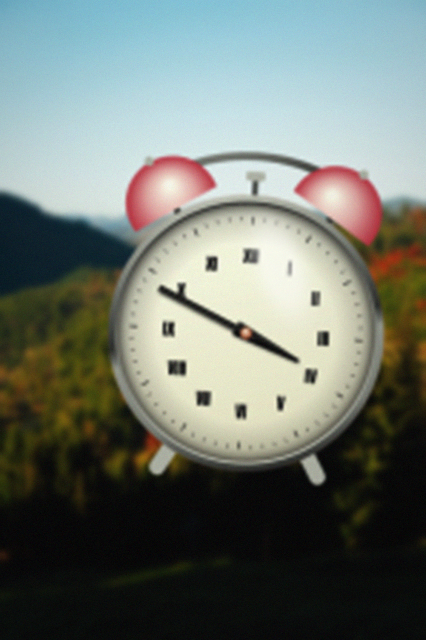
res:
3.49
